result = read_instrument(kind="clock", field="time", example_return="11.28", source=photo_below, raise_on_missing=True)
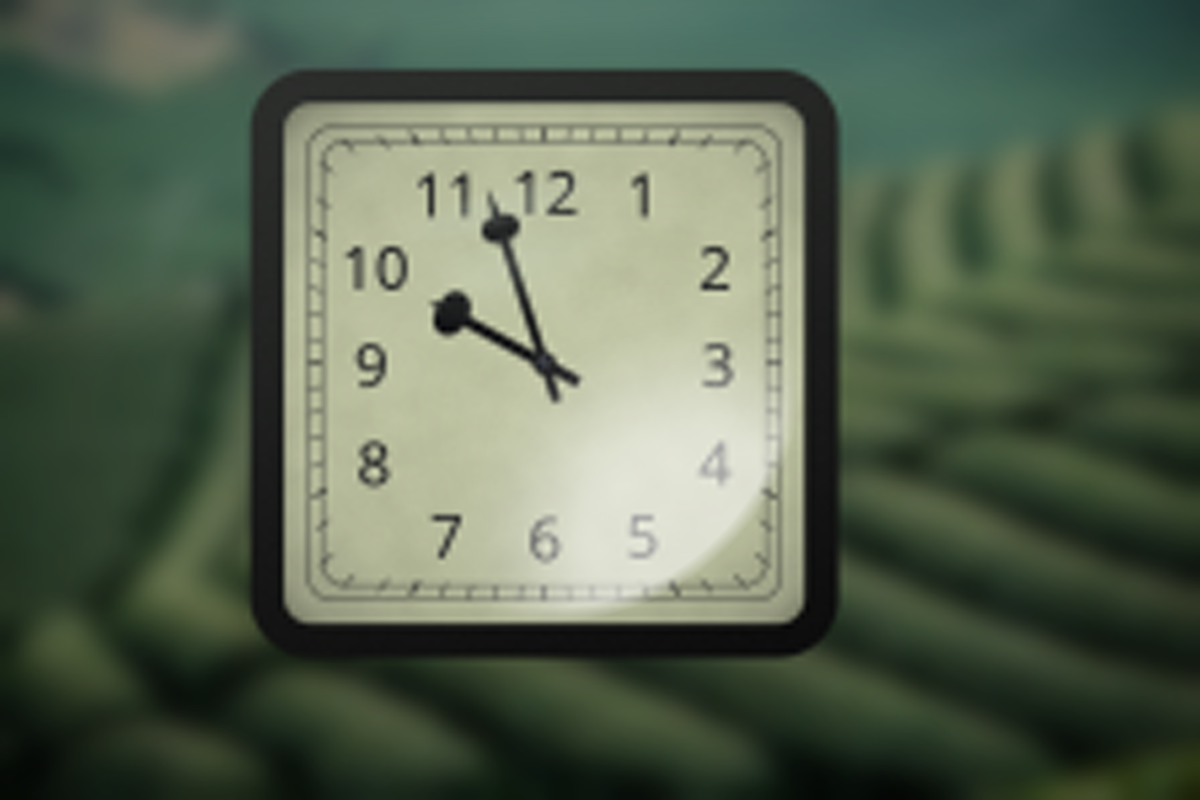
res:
9.57
